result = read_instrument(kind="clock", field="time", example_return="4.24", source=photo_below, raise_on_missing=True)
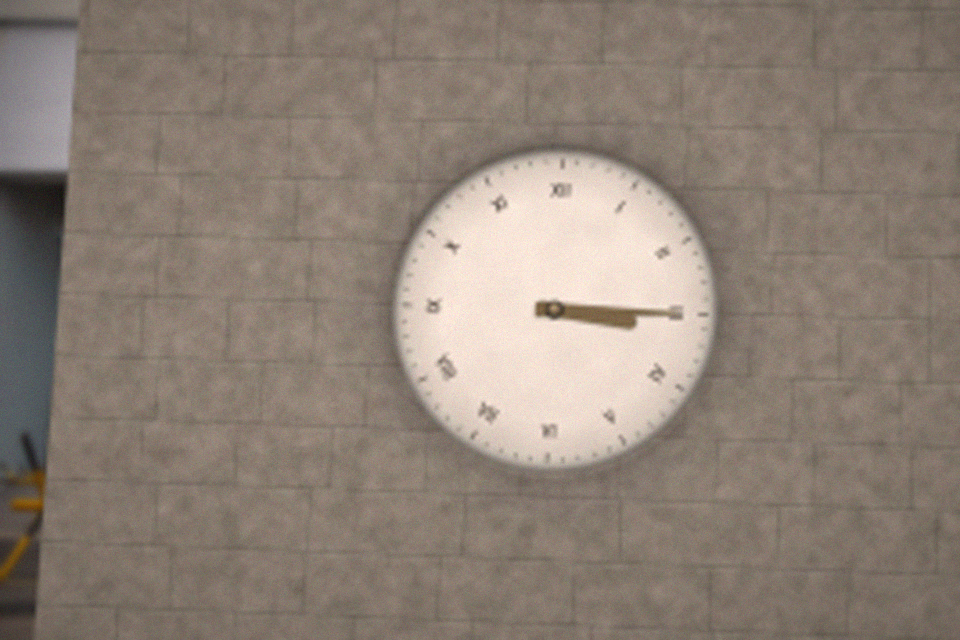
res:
3.15
